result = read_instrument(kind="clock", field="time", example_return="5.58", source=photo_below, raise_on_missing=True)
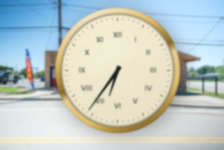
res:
6.36
